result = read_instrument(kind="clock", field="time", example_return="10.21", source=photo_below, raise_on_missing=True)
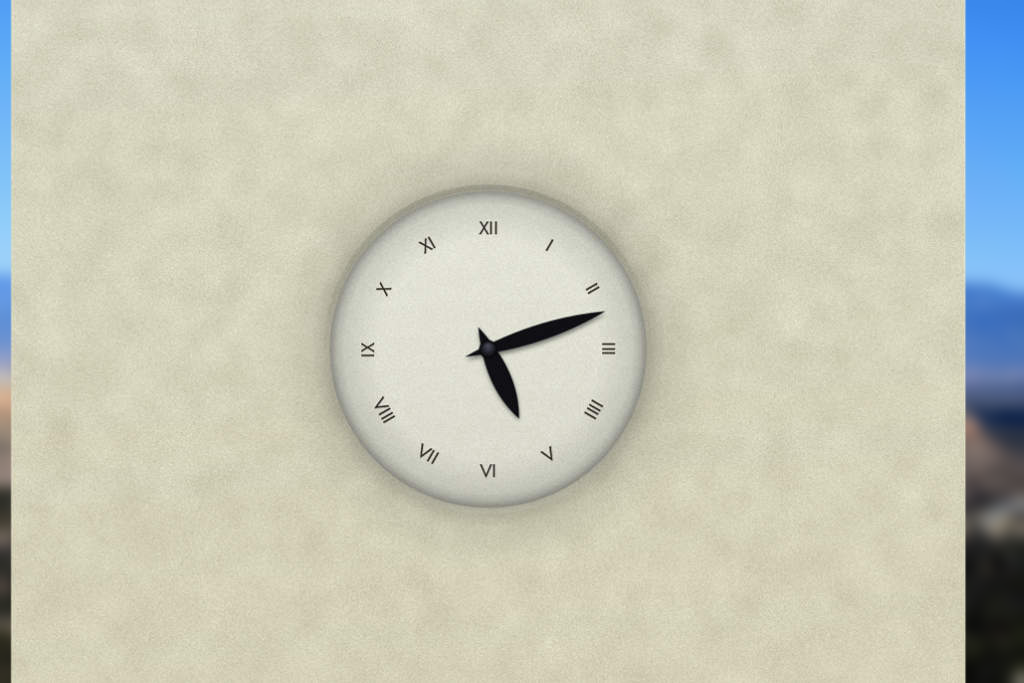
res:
5.12
